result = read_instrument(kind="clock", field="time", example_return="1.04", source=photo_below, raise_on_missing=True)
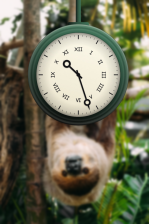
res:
10.27
